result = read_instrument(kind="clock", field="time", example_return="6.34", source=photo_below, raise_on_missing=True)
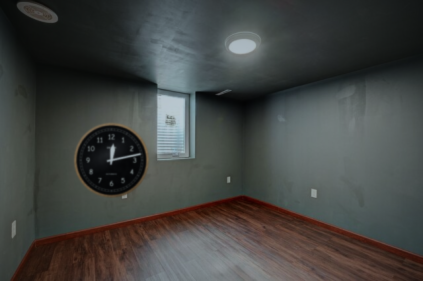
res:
12.13
